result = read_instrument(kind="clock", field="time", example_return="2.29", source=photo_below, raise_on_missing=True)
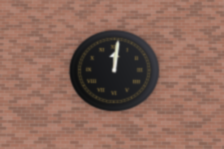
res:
12.01
